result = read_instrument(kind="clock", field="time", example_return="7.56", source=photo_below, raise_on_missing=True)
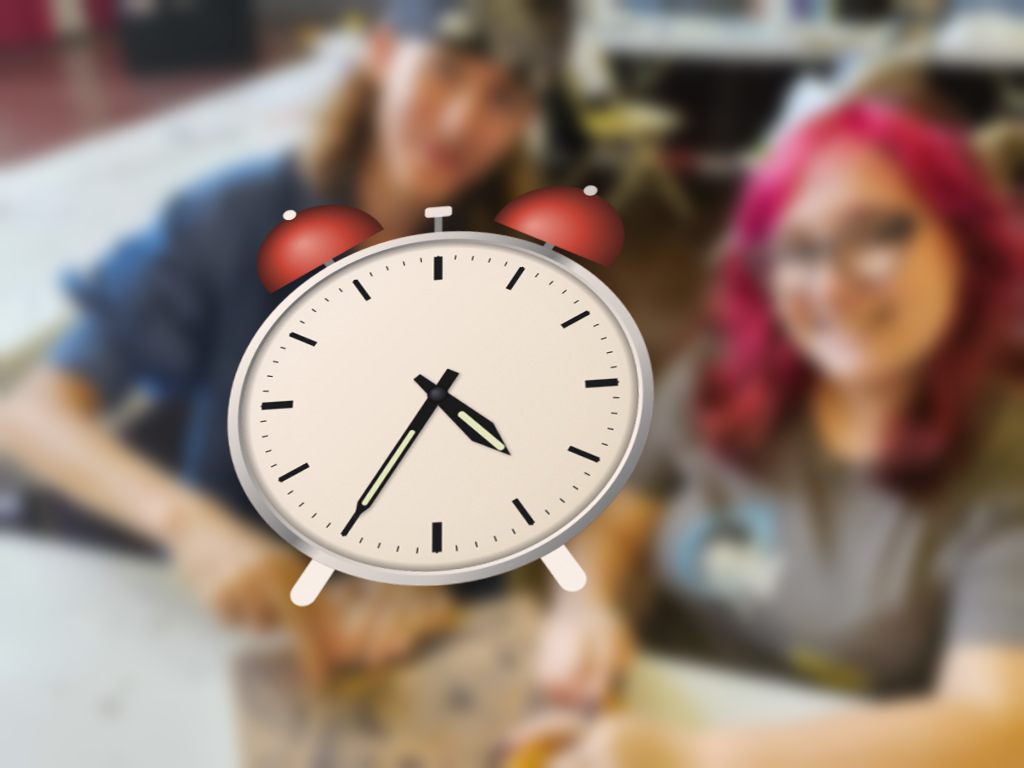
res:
4.35
